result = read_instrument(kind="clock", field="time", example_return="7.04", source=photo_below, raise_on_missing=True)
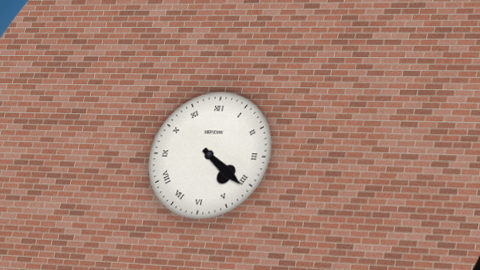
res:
4.21
